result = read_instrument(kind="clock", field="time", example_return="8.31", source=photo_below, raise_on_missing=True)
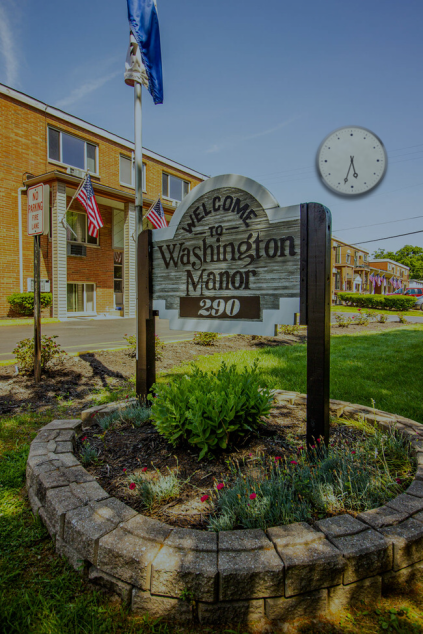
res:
5.33
